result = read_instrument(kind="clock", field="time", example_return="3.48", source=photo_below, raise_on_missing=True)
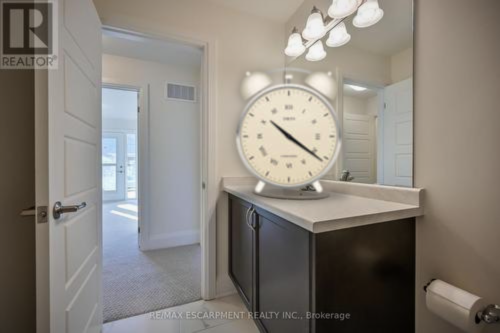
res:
10.21
